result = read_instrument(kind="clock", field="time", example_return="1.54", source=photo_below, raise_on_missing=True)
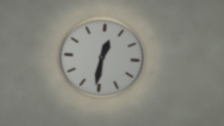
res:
12.31
